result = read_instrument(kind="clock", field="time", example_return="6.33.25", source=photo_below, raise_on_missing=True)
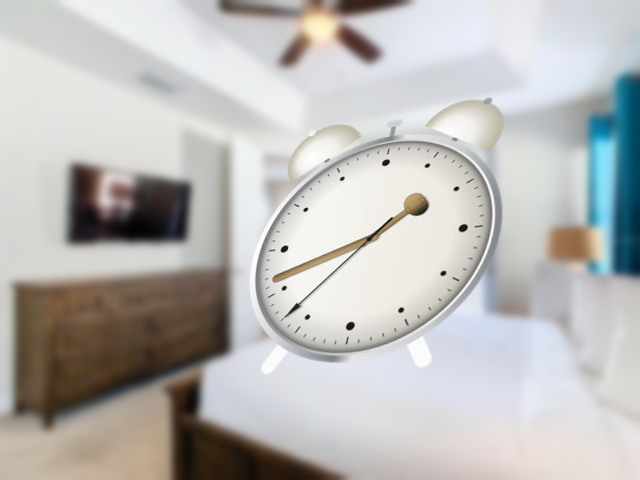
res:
1.41.37
